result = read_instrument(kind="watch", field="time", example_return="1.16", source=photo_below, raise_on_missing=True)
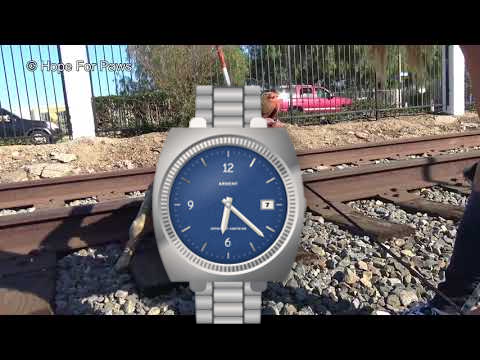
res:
6.22
